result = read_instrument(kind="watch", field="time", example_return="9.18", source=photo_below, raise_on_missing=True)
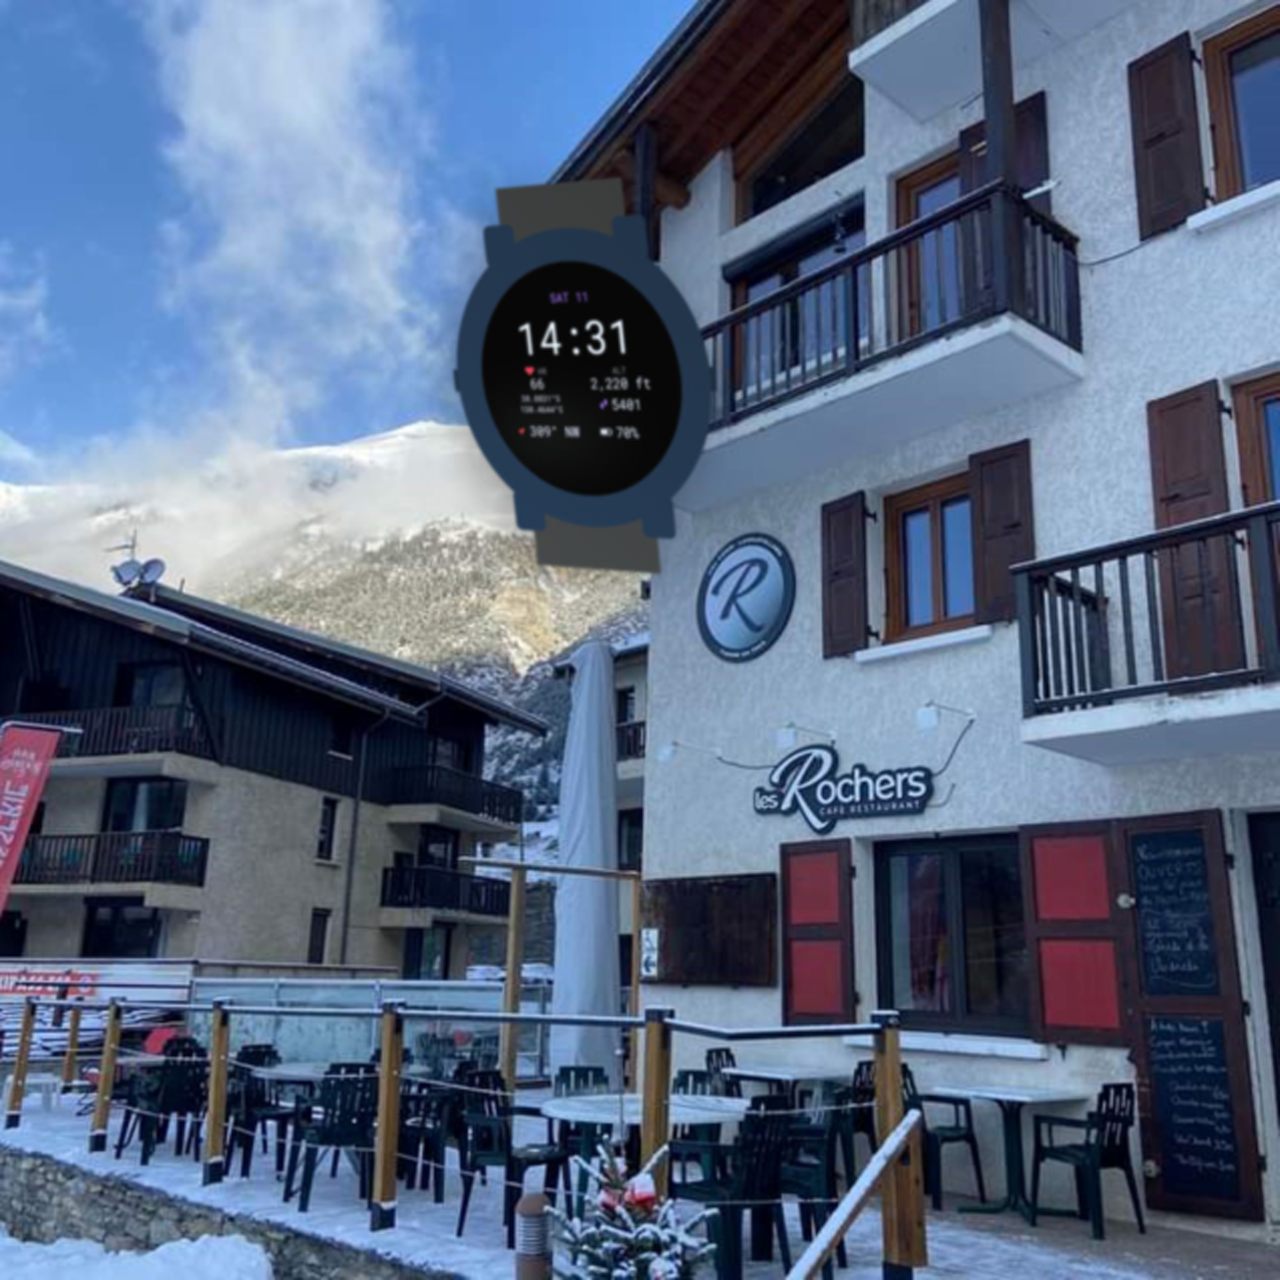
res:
14.31
